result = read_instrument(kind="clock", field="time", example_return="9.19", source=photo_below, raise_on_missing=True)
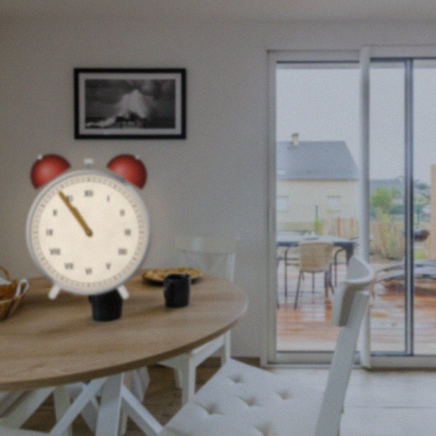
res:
10.54
